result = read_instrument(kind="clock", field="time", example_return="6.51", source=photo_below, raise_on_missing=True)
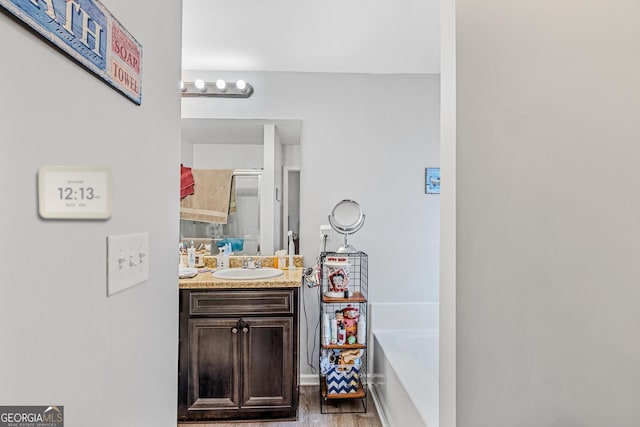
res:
12.13
